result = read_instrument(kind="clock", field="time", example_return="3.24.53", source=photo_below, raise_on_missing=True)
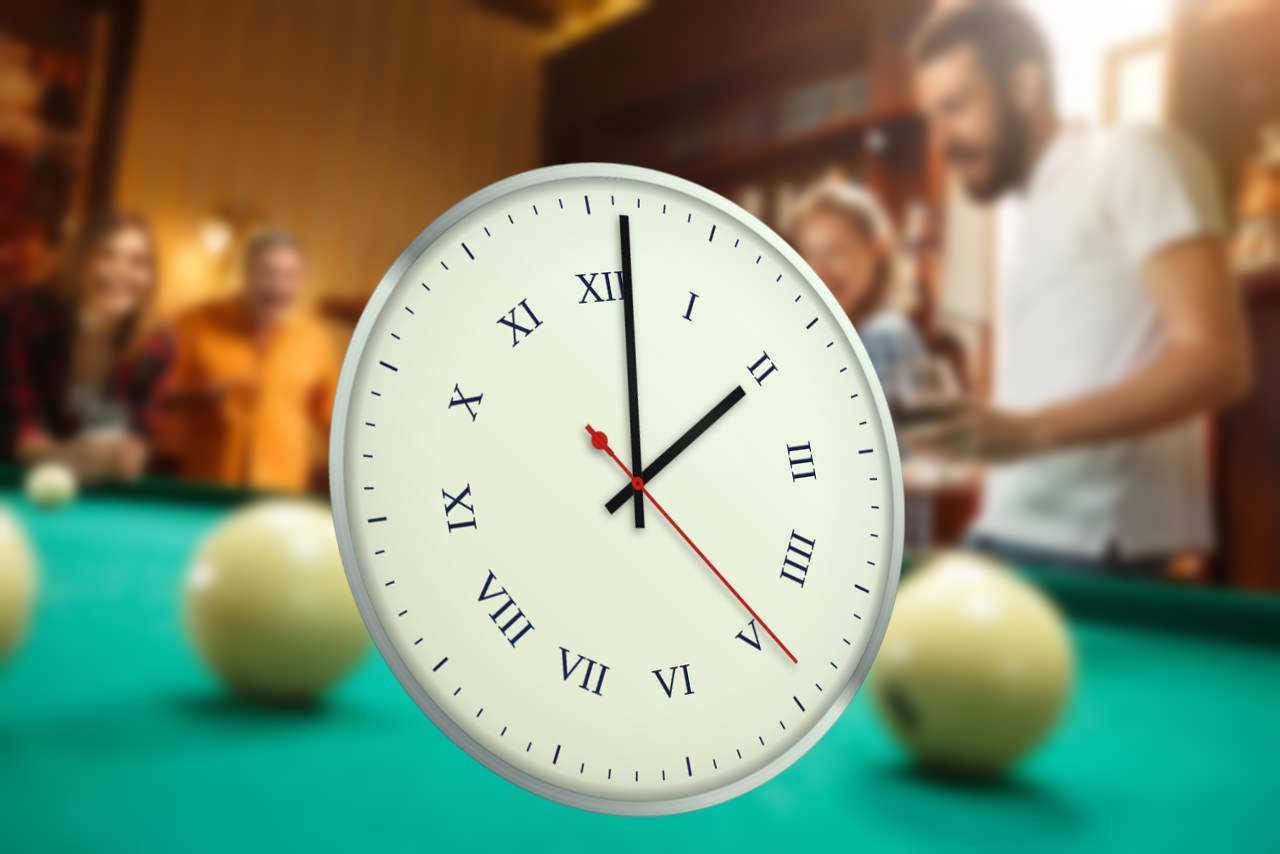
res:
2.01.24
